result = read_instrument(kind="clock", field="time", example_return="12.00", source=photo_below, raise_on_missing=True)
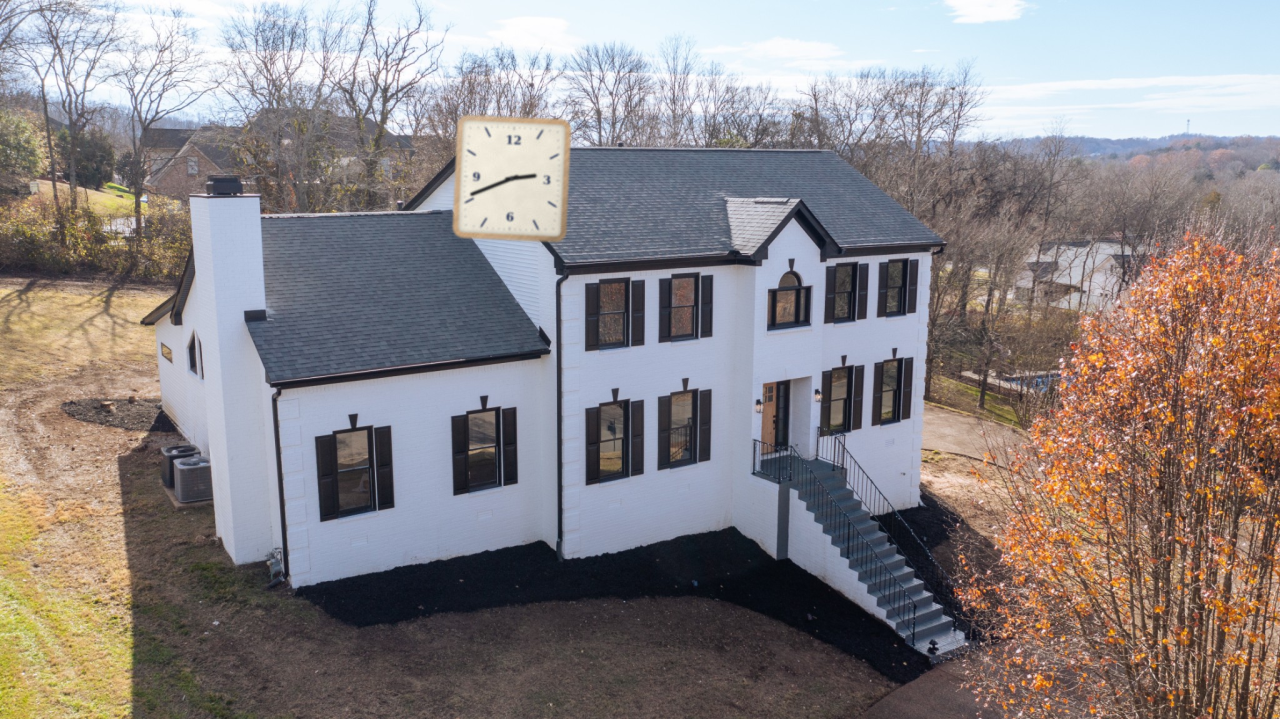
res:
2.41
